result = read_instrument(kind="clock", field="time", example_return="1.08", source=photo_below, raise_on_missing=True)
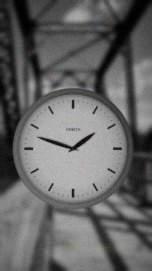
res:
1.48
